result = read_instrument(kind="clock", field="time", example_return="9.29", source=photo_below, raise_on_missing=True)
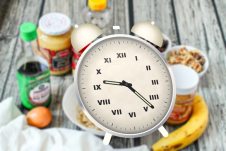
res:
9.23
